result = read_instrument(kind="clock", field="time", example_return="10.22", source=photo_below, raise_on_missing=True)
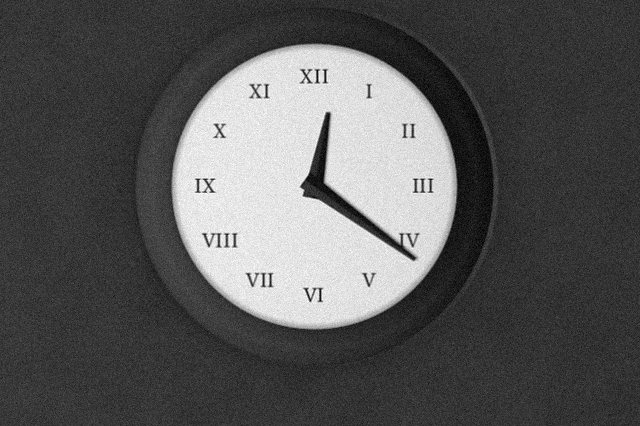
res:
12.21
